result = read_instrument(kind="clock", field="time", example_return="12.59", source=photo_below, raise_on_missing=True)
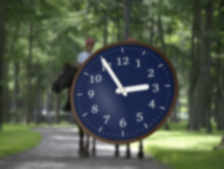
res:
2.55
